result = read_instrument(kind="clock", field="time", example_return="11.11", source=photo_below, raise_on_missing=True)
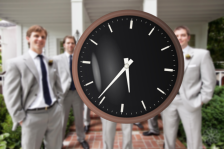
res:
5.36
